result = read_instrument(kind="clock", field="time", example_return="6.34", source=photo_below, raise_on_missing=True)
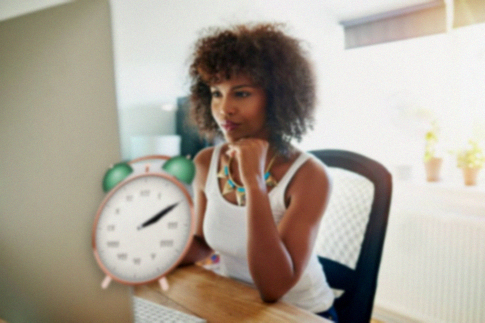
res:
2.10
